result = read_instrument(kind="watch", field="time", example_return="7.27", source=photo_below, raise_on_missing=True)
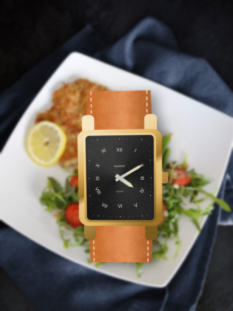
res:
4.10
